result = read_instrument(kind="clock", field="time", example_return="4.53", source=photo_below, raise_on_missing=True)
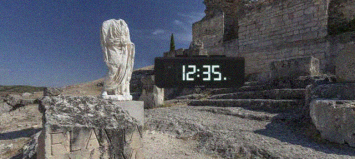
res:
12.35
